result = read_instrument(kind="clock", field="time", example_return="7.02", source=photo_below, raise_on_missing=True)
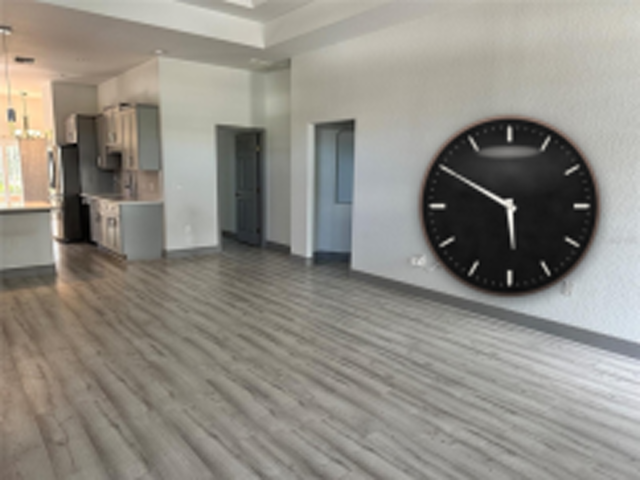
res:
5.50
